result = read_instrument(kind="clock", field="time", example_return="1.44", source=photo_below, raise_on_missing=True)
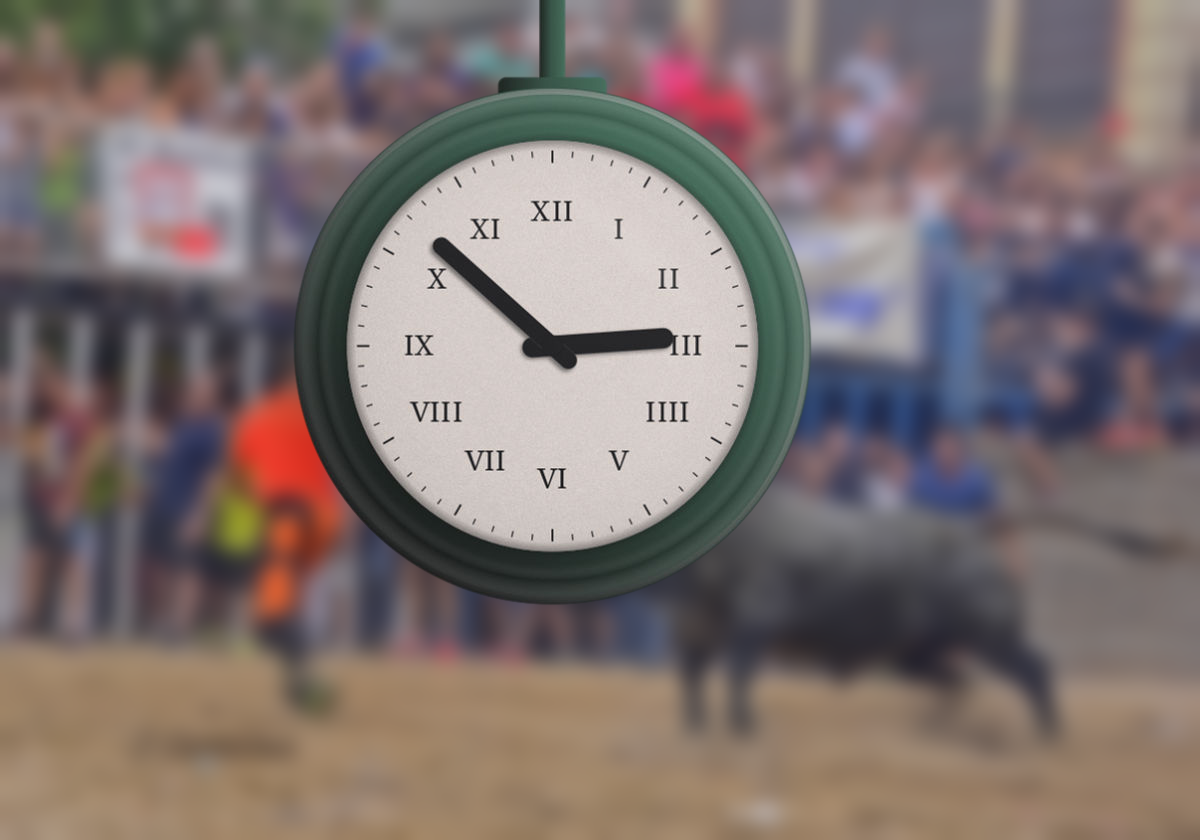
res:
2.52
